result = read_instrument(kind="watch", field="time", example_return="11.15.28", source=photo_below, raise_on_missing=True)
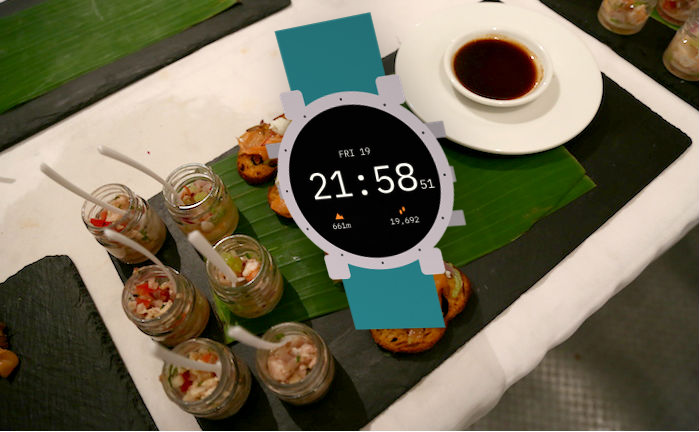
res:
21.58.51
